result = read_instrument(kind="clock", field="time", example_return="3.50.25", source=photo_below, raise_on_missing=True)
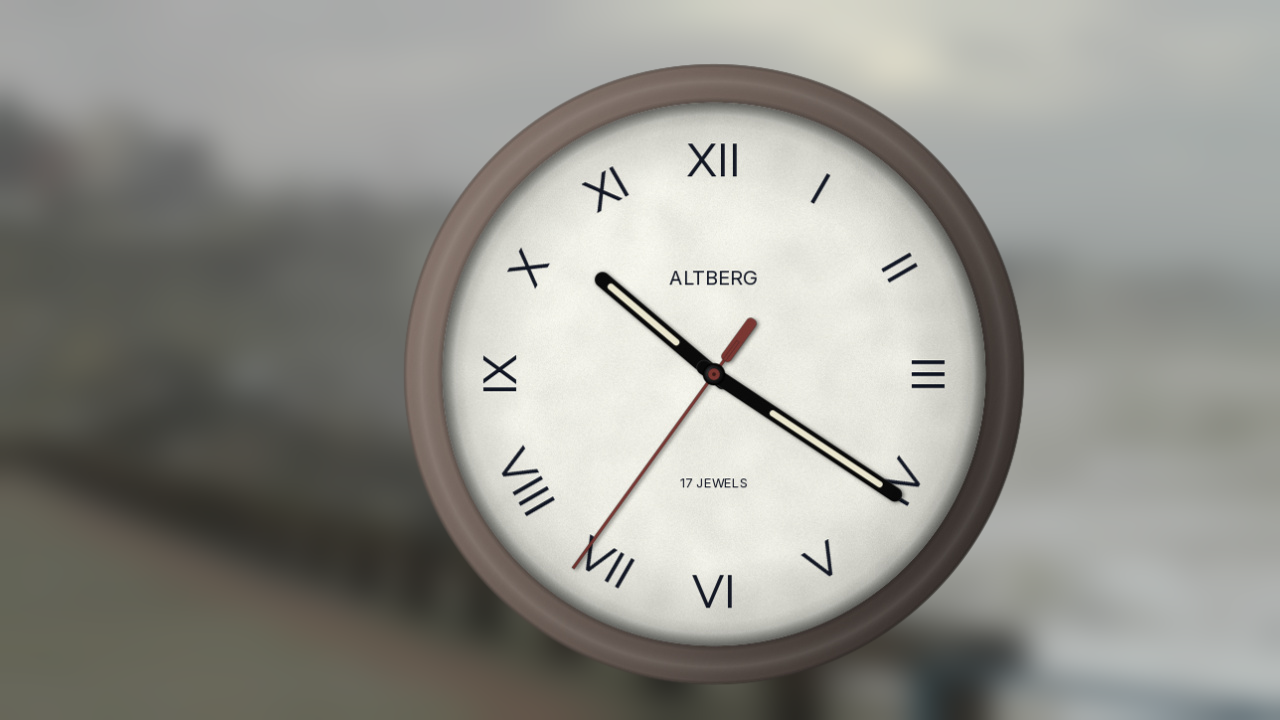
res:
10.20.36
